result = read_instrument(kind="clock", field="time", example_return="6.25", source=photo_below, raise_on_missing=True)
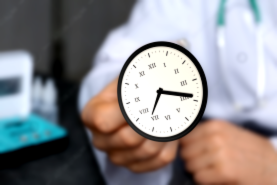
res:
7.19
